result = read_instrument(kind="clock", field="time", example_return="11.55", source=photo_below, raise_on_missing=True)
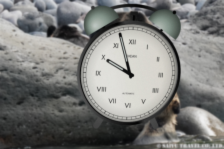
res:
9.57
